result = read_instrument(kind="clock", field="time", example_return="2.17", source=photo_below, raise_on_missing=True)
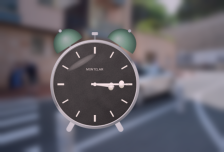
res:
3.15
